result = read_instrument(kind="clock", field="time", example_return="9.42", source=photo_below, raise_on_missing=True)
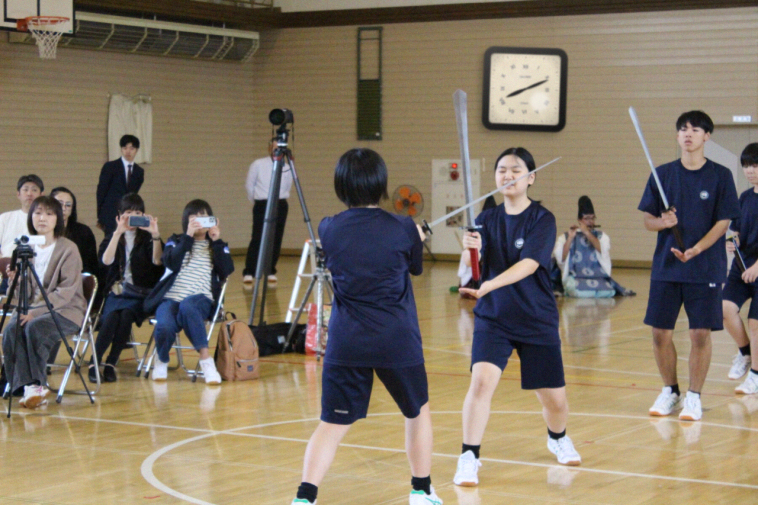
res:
8.11
